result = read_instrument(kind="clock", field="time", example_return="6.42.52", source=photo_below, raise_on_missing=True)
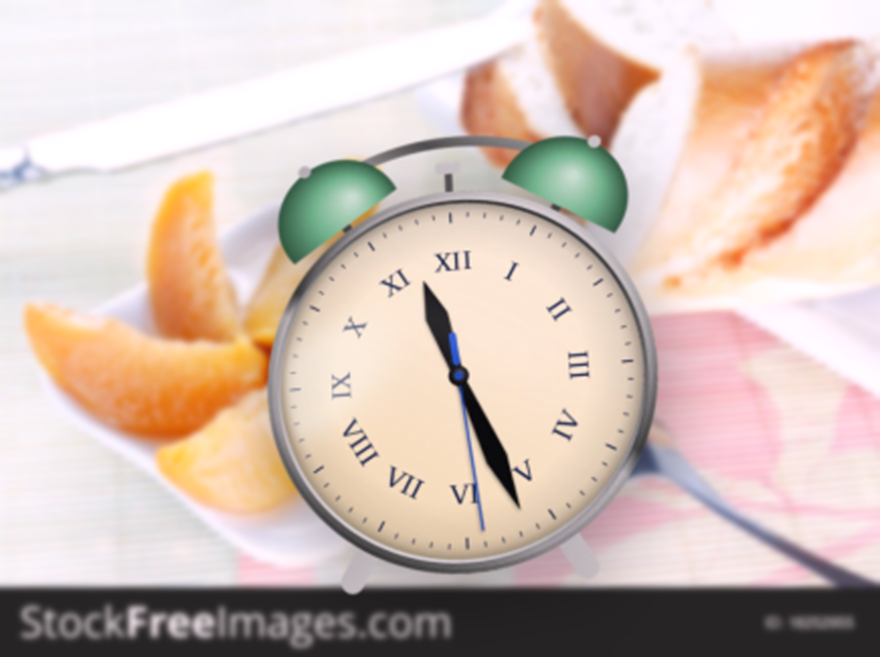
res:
11.26.29
